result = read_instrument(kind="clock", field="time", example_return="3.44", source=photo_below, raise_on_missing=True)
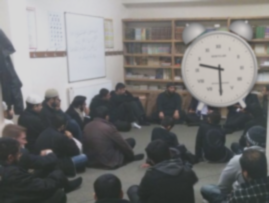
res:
9.30
